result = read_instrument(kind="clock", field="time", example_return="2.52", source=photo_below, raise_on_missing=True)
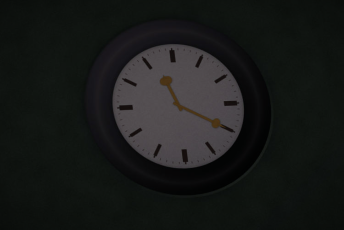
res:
11.20
